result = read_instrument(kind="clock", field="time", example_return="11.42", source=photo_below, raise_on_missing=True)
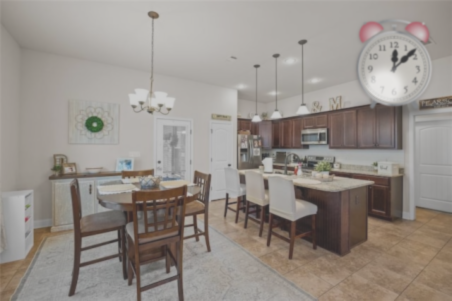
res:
12.08
